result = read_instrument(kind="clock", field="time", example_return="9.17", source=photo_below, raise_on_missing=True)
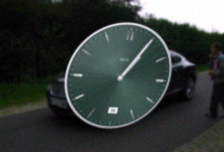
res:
1.05
